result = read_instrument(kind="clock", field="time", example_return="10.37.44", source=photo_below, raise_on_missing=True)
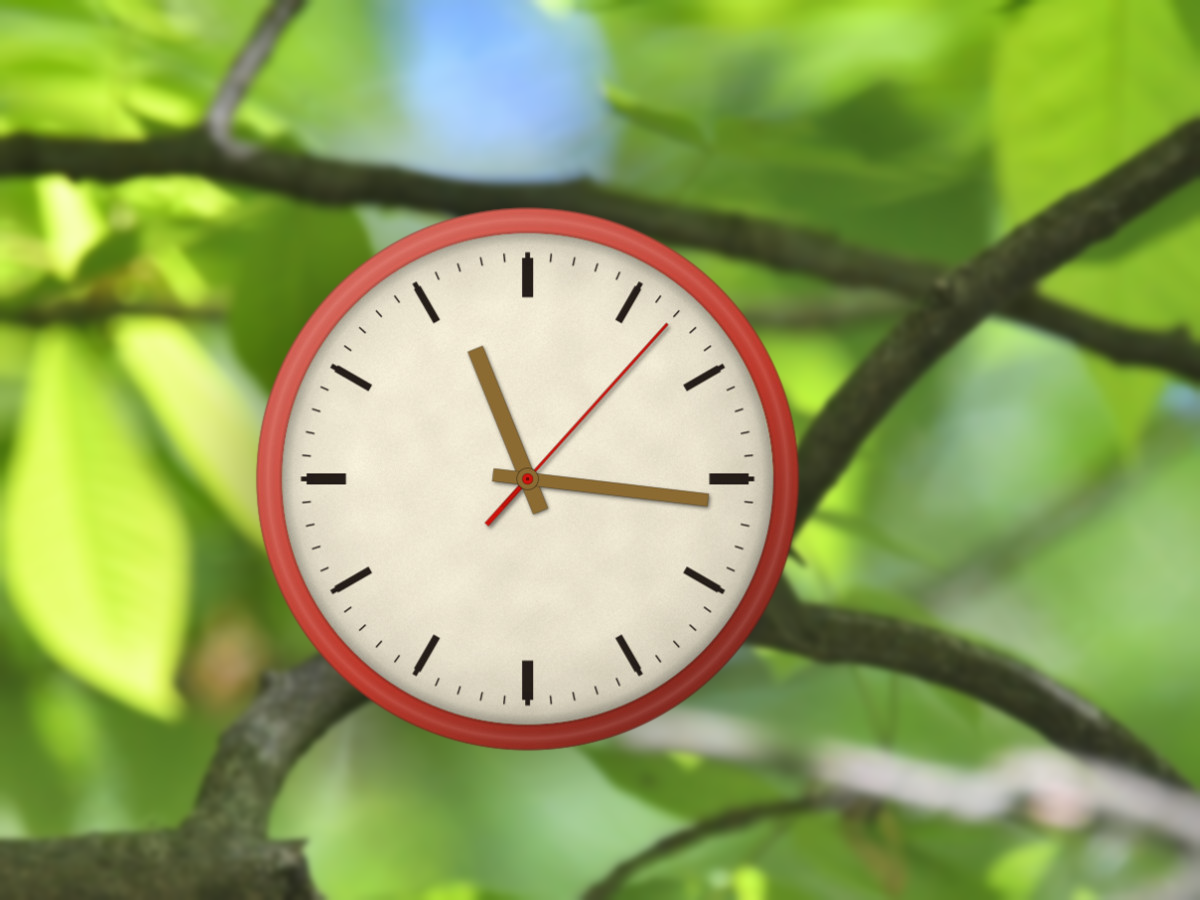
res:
11.16.07
